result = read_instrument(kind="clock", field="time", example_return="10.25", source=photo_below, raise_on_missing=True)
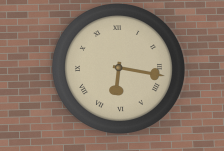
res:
6.17
